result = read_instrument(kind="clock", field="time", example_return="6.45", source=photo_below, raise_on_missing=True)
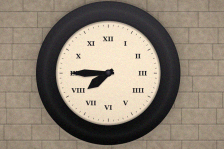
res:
7.45
